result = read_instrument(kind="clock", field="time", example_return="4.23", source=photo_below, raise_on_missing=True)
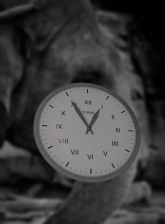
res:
12.55
